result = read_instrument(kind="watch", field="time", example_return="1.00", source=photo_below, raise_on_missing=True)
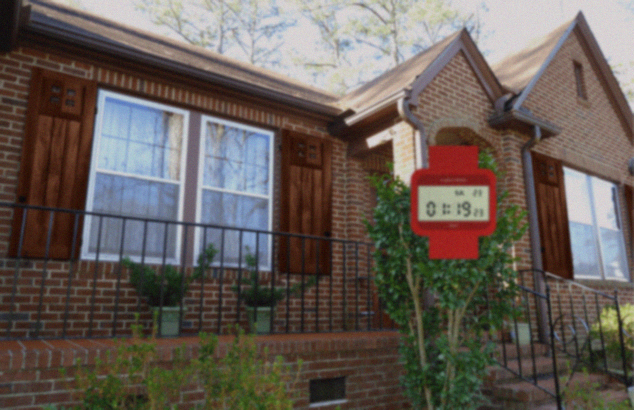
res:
1.19
